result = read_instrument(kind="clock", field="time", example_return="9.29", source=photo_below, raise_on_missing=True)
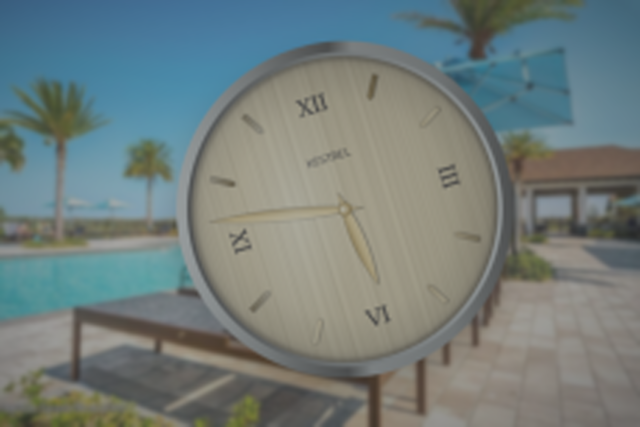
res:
5.47
